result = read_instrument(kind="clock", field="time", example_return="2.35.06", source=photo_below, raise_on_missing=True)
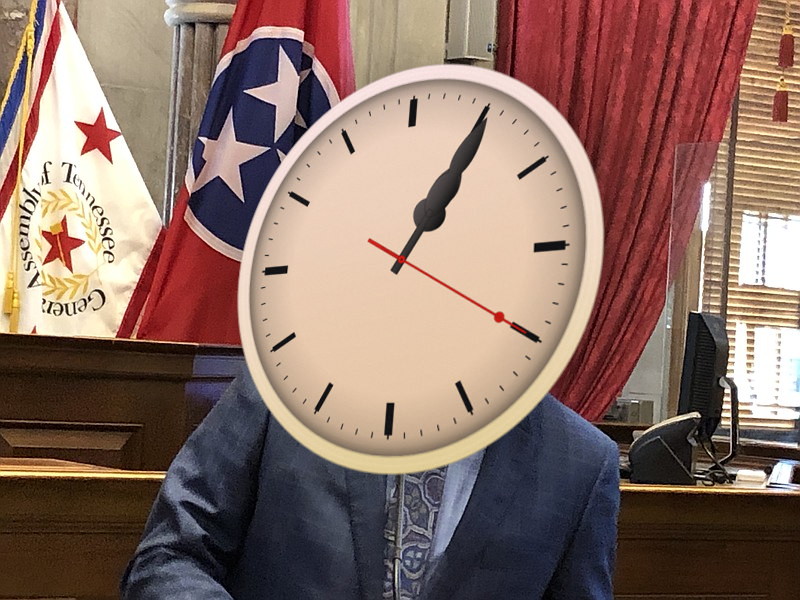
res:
1.05.20
